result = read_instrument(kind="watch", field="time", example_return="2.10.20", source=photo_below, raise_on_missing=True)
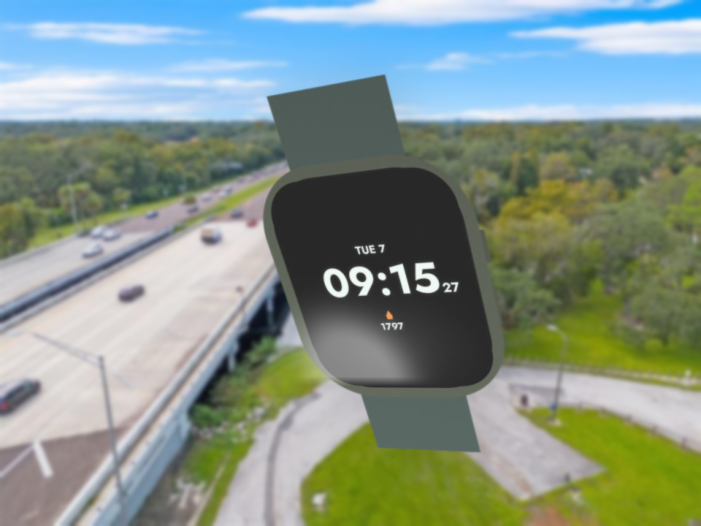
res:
9.15.27
